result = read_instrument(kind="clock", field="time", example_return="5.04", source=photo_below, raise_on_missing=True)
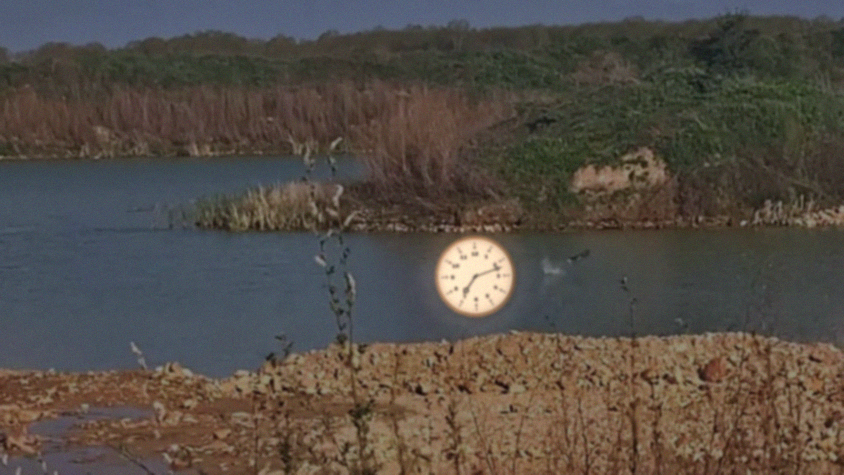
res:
7.12
